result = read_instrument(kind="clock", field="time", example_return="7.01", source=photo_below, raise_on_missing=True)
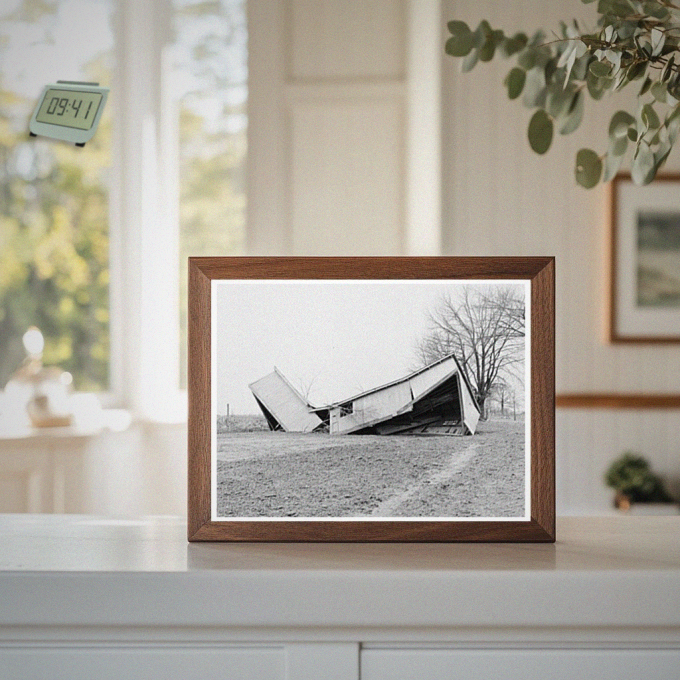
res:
9.41
